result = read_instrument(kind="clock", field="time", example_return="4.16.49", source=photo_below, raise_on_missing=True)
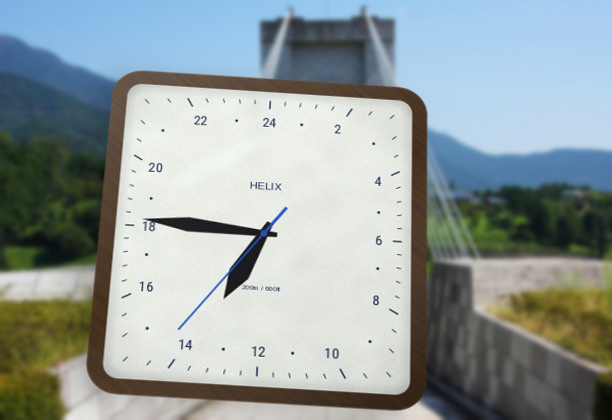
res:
13.45.36
